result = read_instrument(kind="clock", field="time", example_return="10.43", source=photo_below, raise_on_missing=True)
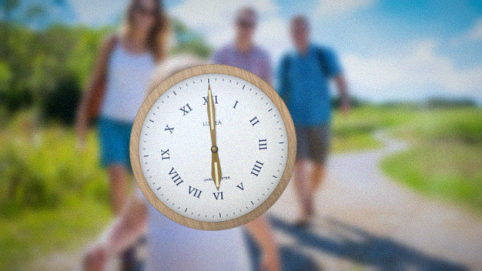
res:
6.00
